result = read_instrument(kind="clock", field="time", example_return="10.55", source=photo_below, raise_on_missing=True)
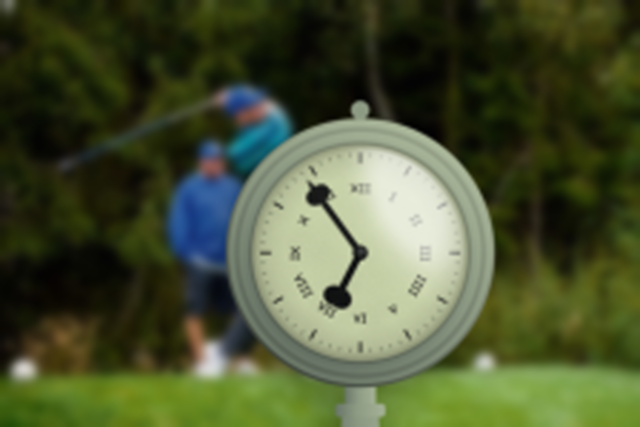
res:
6.54
